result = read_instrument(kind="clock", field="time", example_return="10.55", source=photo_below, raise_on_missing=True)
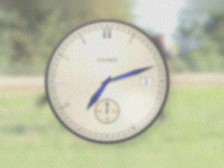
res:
7.12
